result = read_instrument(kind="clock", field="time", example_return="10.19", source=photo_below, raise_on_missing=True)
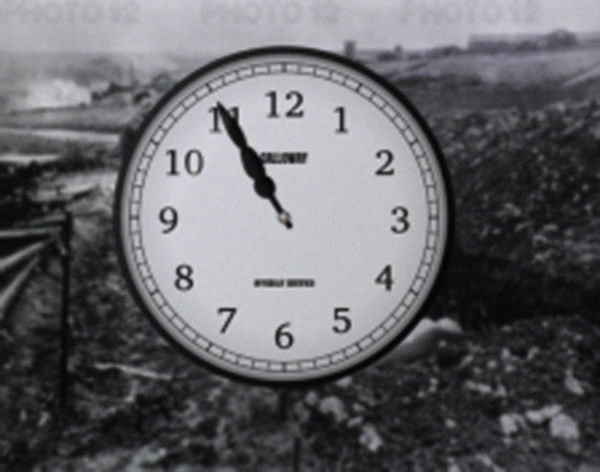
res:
10.55
